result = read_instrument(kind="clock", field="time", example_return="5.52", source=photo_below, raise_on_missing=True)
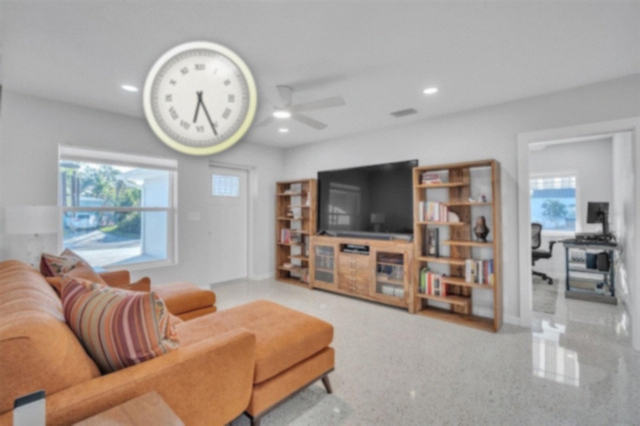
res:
6.26
